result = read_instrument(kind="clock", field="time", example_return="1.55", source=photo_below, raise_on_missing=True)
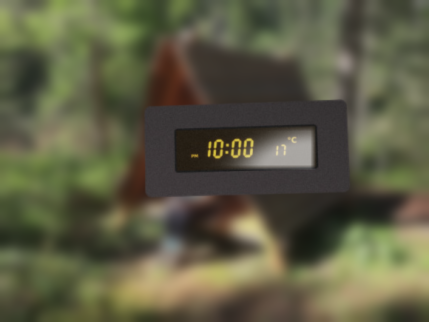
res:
10.00
